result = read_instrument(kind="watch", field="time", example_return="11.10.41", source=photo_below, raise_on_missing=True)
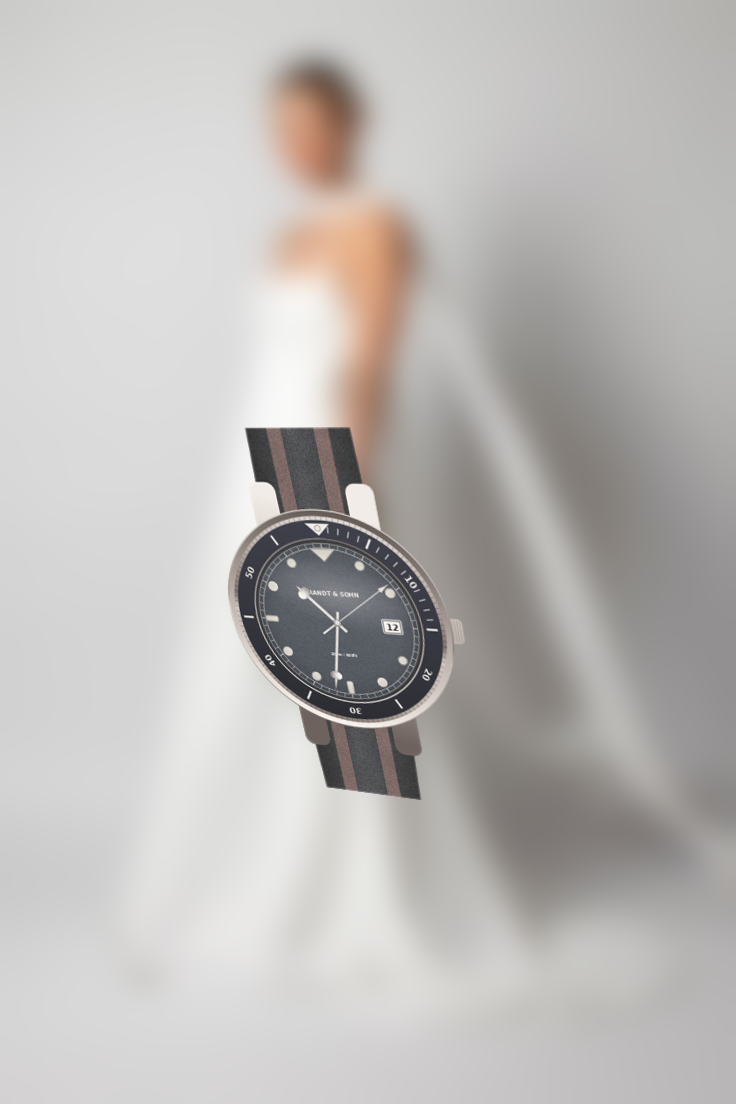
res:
10.32.09
